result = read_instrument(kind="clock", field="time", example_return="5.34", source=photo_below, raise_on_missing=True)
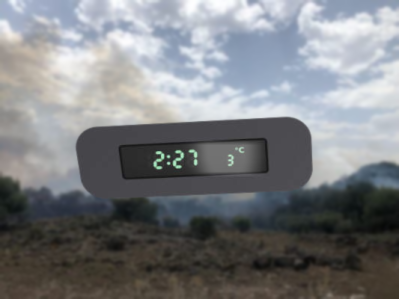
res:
2.27
